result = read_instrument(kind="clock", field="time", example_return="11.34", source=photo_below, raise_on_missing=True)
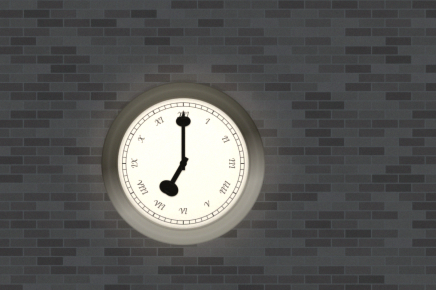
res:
7.00
